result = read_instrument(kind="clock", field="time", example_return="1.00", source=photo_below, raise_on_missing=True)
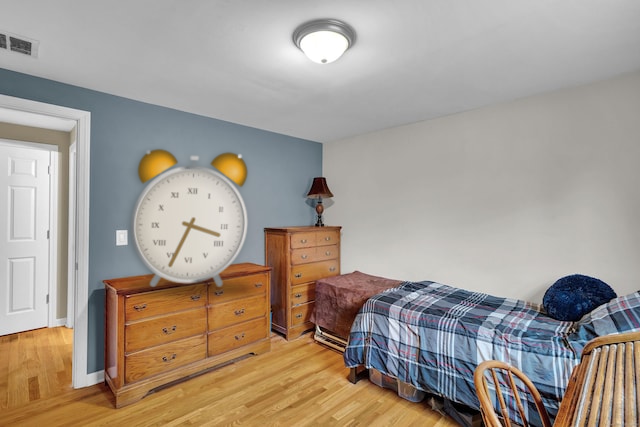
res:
3.34
